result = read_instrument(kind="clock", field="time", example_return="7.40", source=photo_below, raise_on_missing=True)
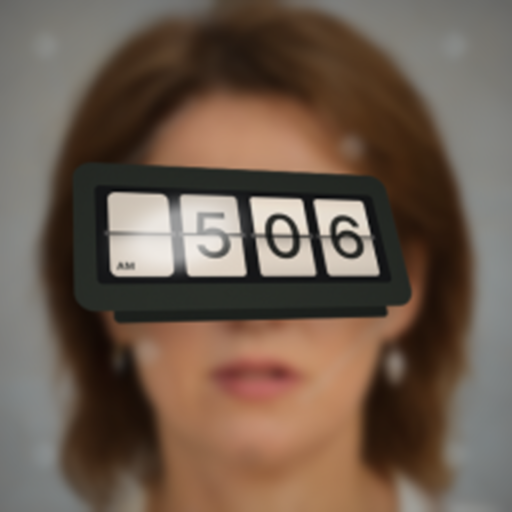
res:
5.06
